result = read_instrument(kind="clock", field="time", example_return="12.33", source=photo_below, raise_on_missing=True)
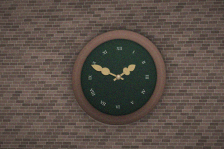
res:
1.49
